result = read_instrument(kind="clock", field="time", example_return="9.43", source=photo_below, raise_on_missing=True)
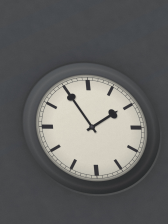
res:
1.55
